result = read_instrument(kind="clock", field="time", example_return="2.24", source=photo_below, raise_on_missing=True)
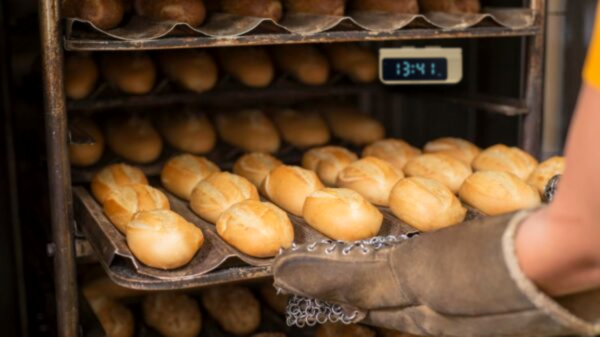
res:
13.41
